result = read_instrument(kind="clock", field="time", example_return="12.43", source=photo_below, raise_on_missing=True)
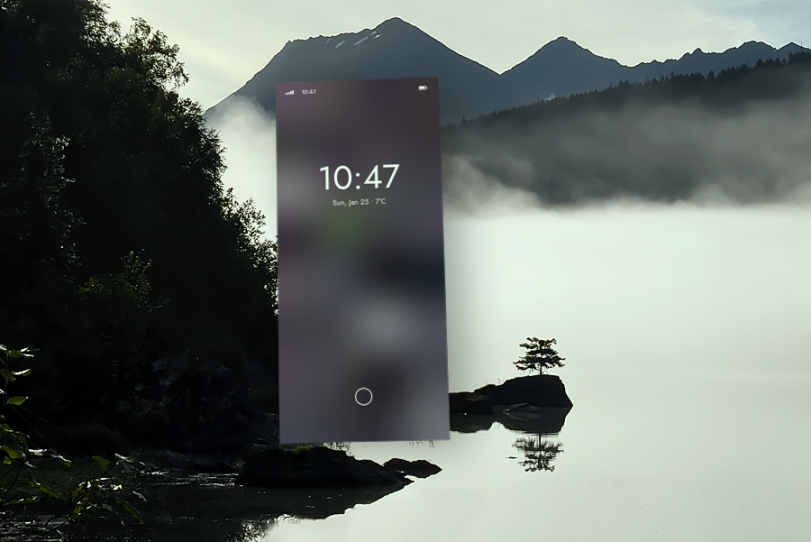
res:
10.47
